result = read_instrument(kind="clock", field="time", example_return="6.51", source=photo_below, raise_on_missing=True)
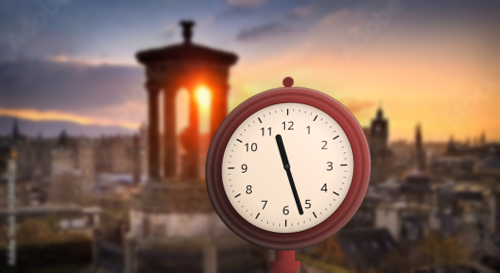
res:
11.27
